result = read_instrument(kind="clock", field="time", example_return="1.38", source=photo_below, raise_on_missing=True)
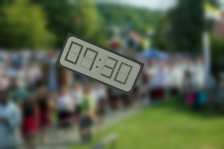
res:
7.30
